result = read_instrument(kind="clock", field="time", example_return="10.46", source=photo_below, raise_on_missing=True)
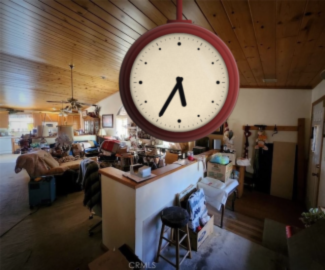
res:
5.35
